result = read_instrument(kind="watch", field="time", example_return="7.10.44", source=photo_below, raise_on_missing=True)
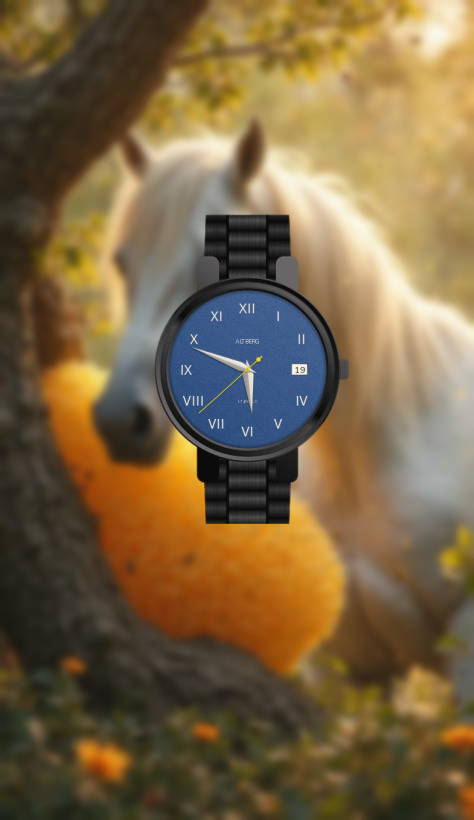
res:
5.48.38
